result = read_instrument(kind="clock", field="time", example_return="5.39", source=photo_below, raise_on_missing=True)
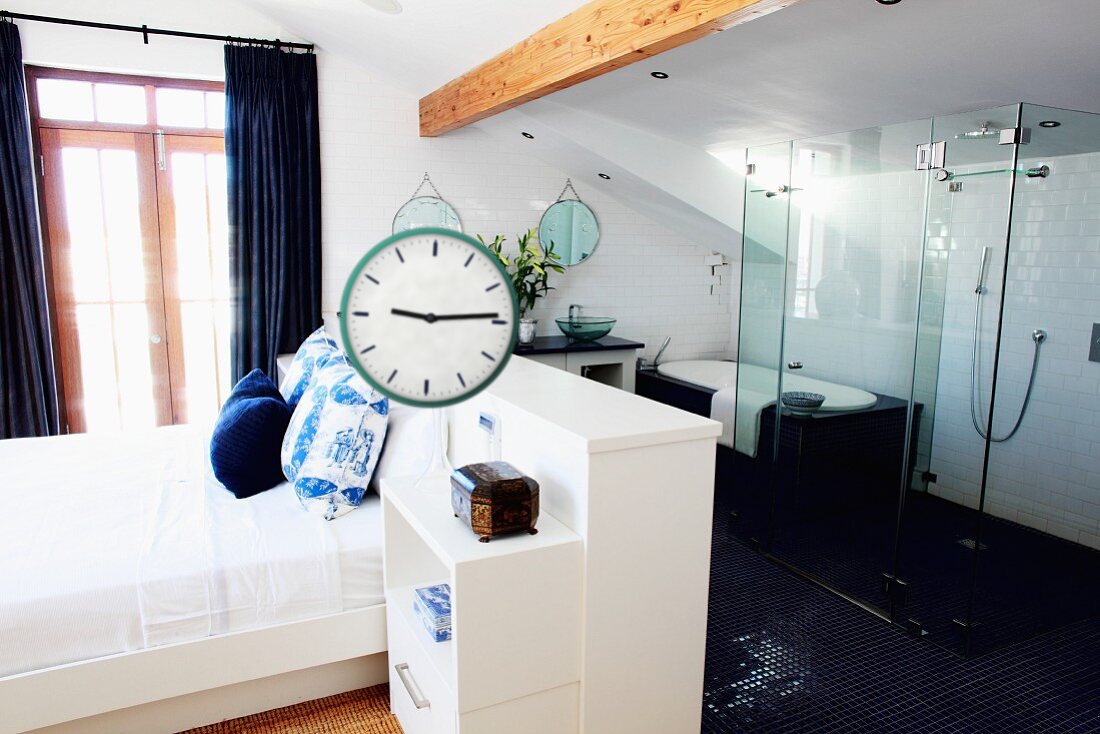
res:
9.14
